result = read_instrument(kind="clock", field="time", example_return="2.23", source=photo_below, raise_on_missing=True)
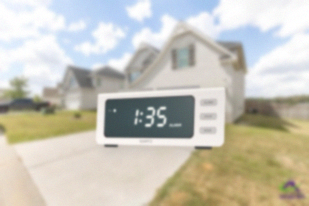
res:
1.35
